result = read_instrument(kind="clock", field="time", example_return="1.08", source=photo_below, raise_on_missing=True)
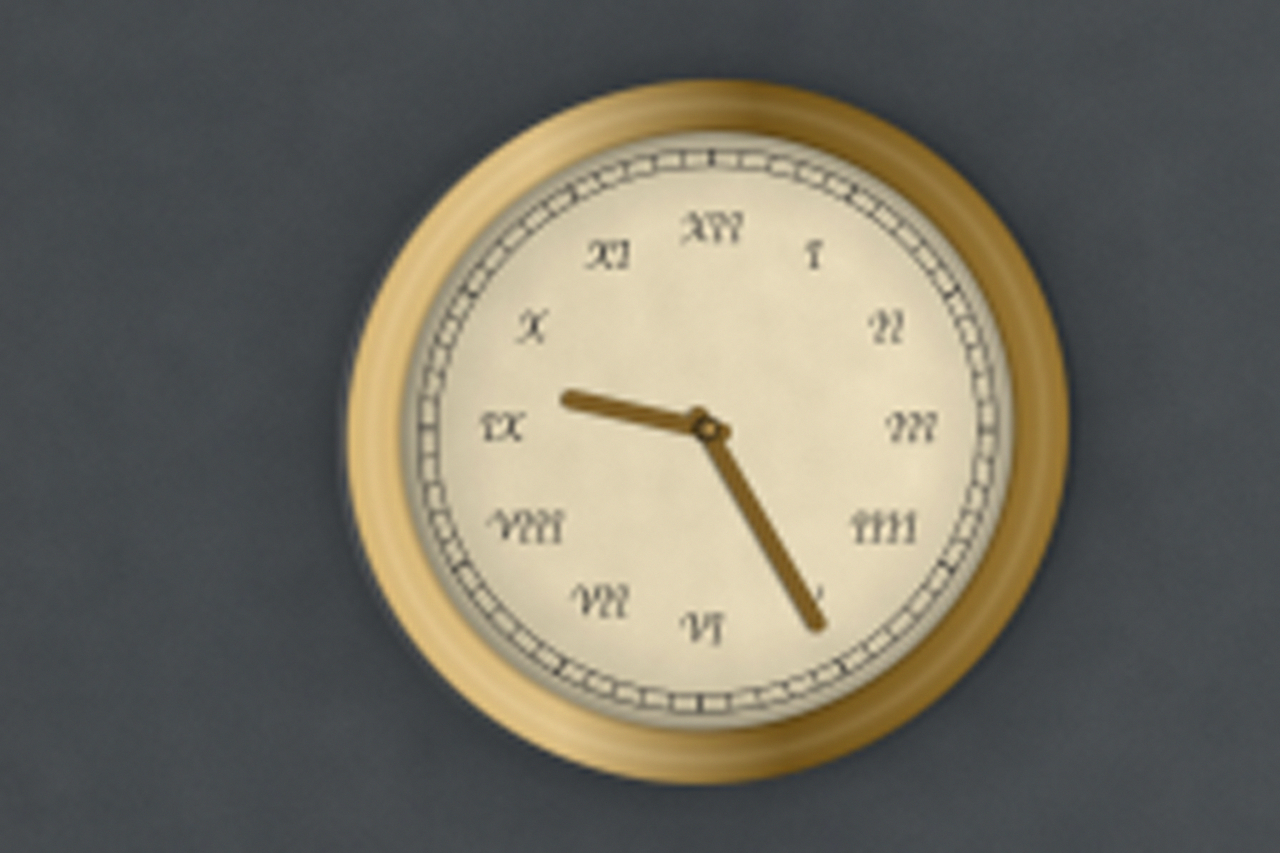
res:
9.25
